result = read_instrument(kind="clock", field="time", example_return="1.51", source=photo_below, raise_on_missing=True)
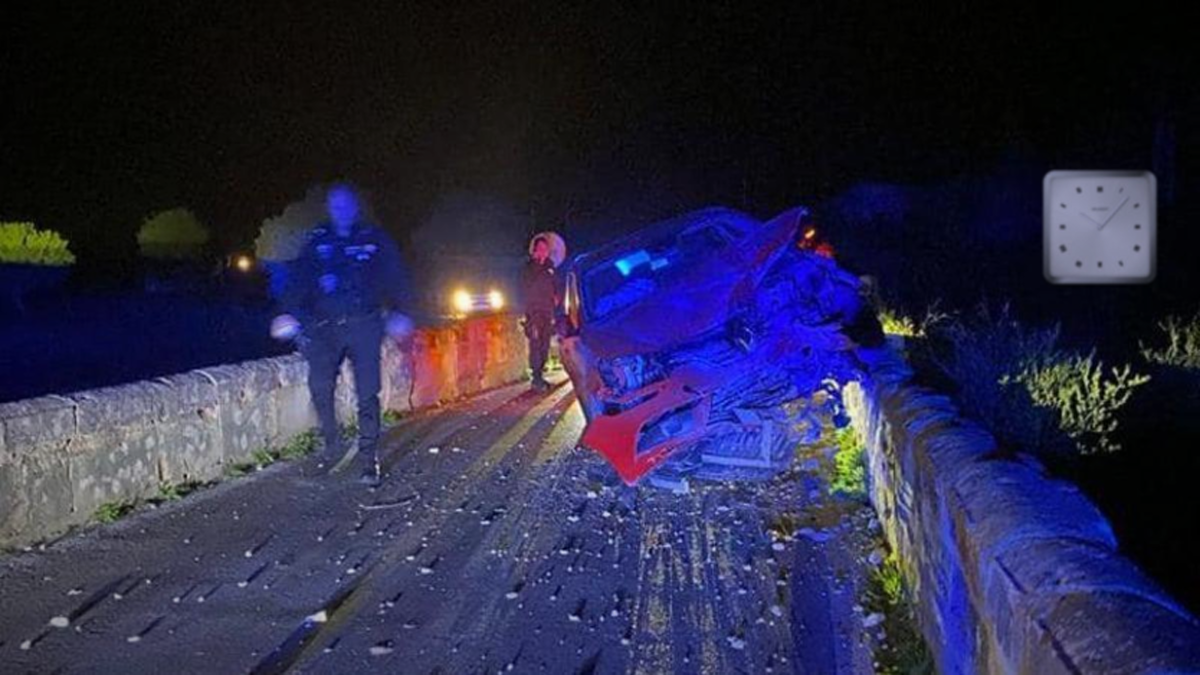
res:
10.07
